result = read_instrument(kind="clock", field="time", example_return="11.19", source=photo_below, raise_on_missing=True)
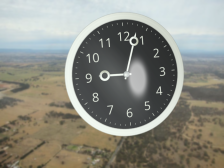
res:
9.03
